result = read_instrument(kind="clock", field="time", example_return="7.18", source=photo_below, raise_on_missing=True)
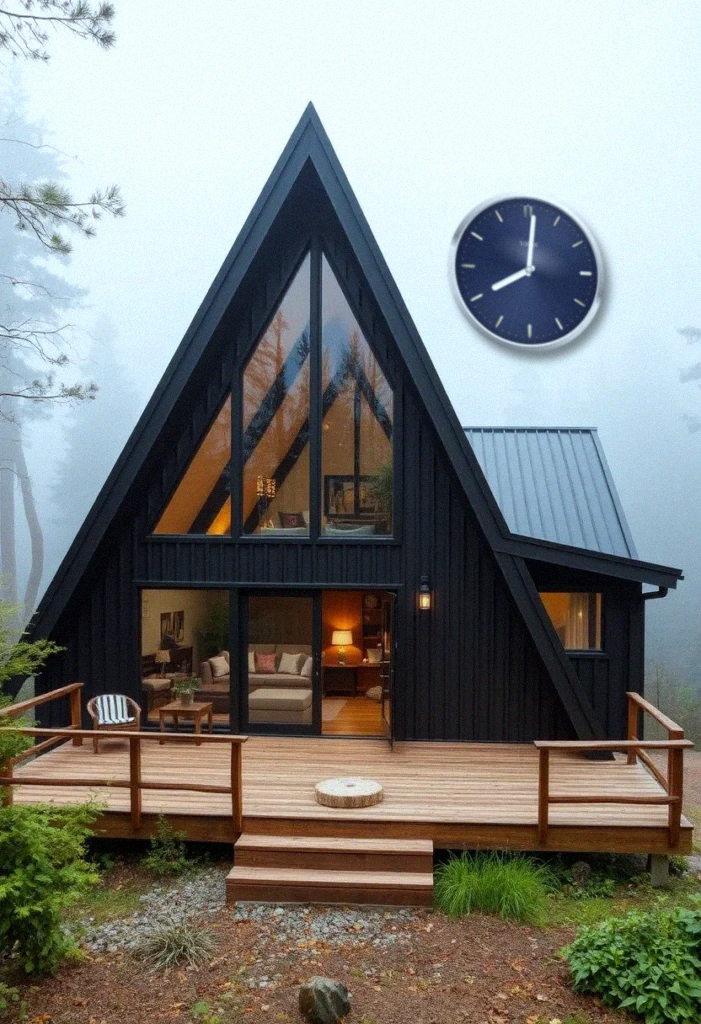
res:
8.01
